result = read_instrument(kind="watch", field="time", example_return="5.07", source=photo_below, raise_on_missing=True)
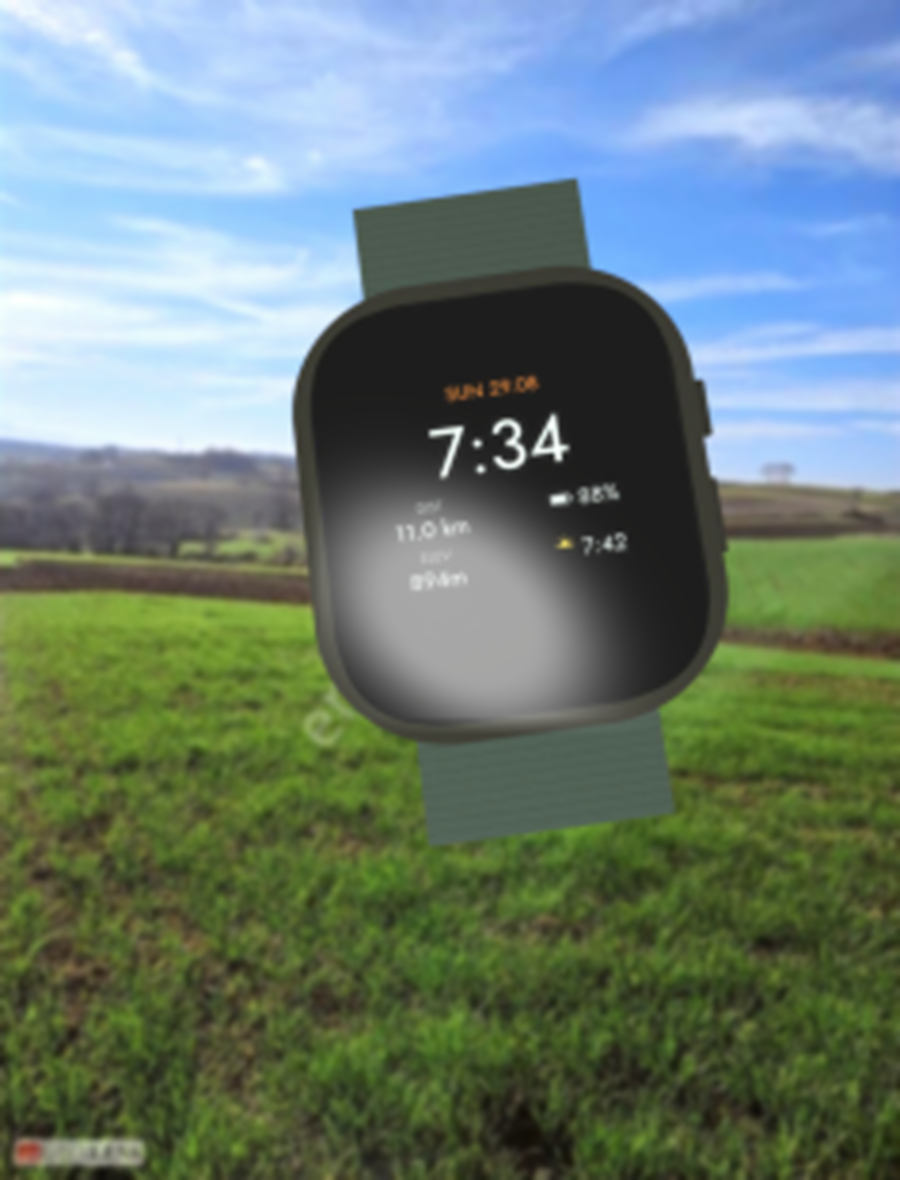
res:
7.34
